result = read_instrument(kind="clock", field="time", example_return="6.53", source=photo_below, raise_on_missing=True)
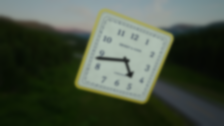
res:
4.43
